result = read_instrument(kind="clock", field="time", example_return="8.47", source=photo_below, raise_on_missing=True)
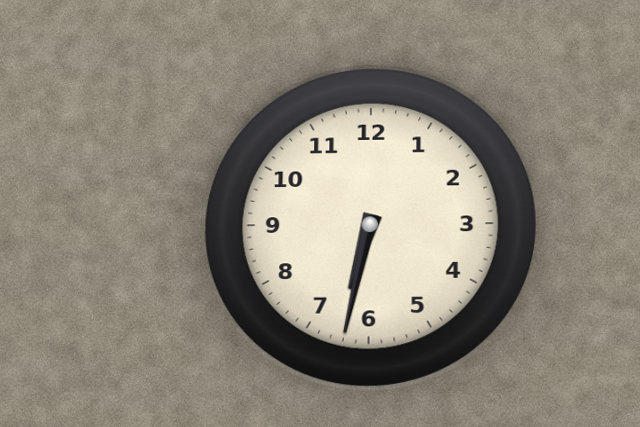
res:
6.32
